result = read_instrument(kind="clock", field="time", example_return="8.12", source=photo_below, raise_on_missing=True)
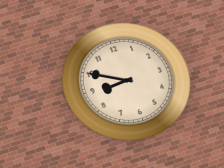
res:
8.50
